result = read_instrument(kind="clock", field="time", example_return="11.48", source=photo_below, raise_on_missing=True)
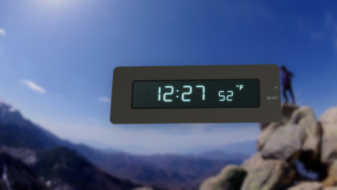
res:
12.27
